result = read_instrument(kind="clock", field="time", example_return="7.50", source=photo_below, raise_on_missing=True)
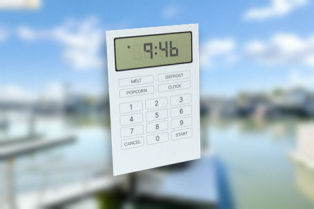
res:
9.46
